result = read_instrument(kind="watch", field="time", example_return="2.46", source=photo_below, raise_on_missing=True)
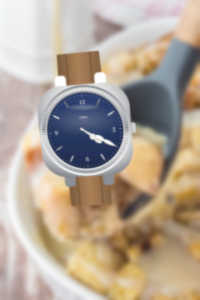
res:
4.20
